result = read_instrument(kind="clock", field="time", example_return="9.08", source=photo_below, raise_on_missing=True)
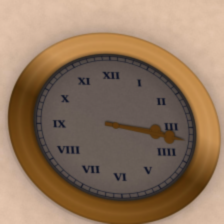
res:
3.17
